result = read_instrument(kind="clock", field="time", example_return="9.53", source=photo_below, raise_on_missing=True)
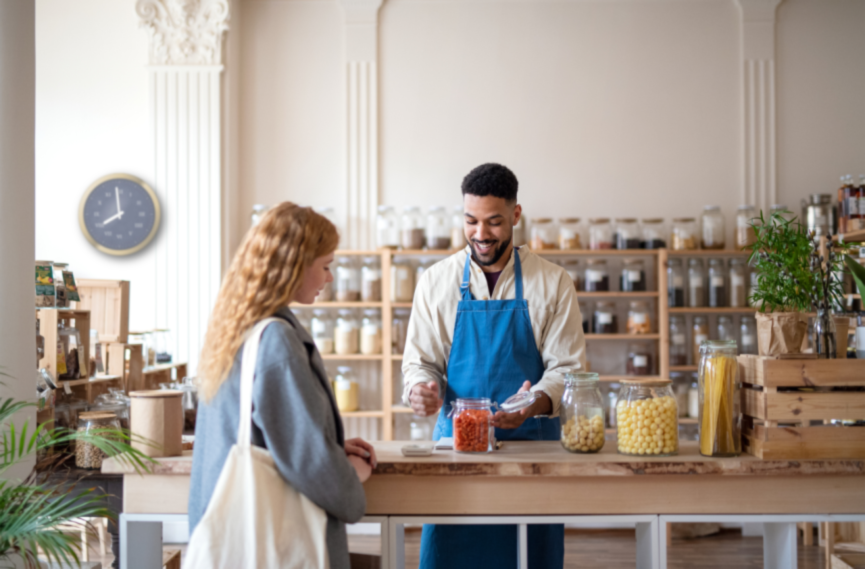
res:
7.59
